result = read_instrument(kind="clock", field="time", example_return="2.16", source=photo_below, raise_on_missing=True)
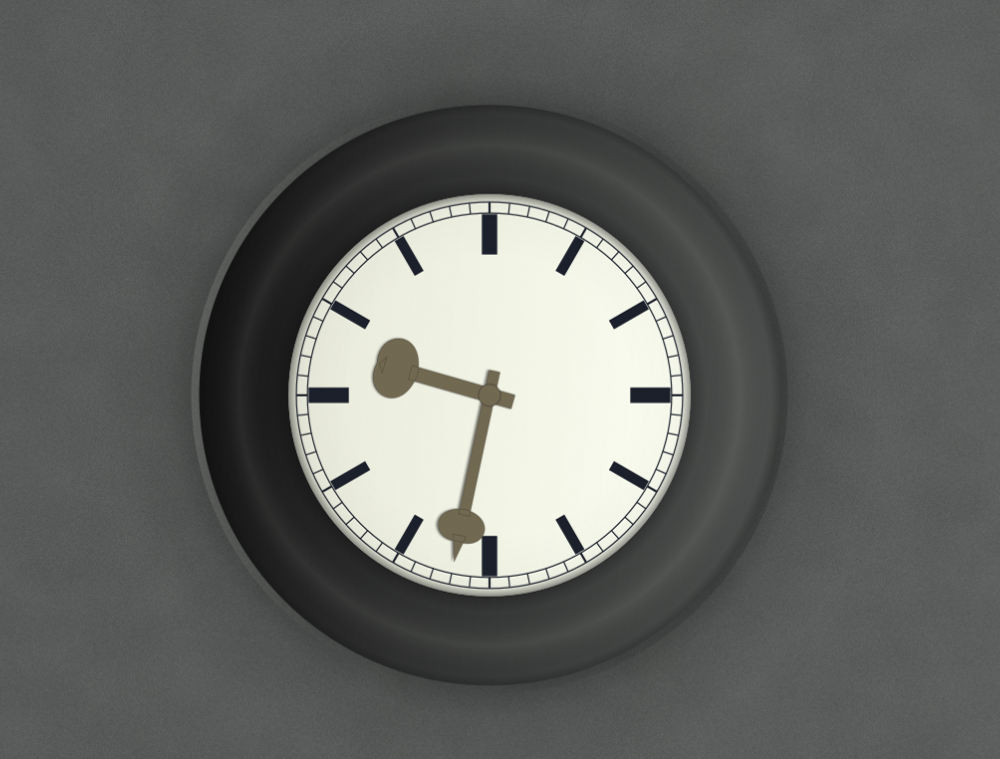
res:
9.32
